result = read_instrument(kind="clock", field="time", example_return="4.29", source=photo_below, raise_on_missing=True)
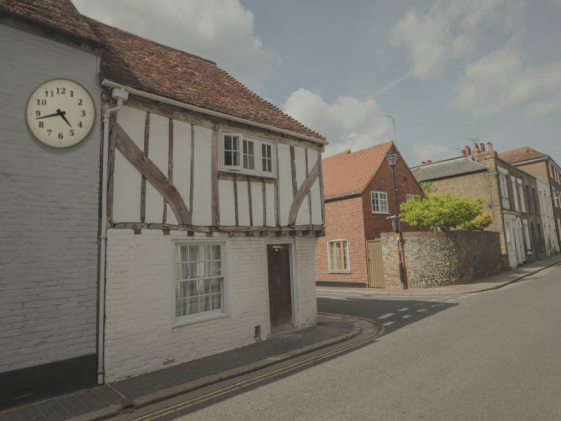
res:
4.43
